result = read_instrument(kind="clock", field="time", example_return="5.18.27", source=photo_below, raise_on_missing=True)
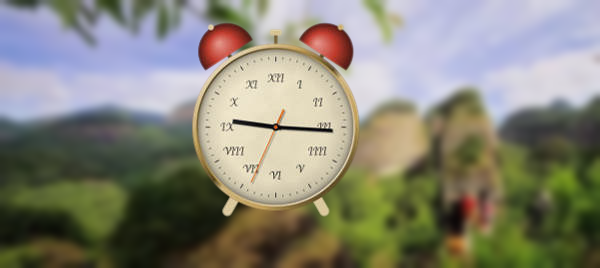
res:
9.15.34
